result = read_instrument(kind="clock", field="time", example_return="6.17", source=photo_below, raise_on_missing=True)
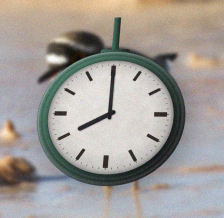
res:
8.00
